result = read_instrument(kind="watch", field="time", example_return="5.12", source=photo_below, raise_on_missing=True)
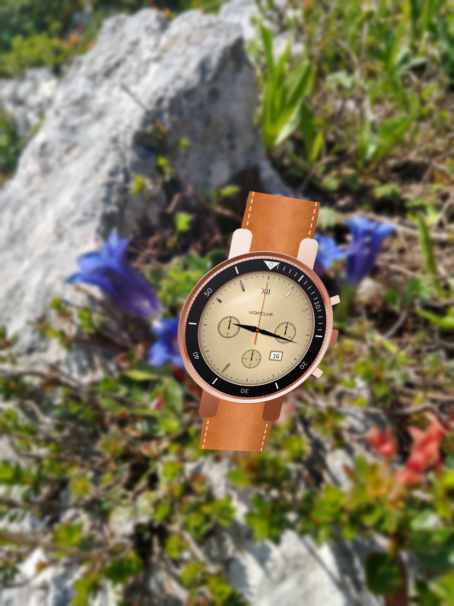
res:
9.17
